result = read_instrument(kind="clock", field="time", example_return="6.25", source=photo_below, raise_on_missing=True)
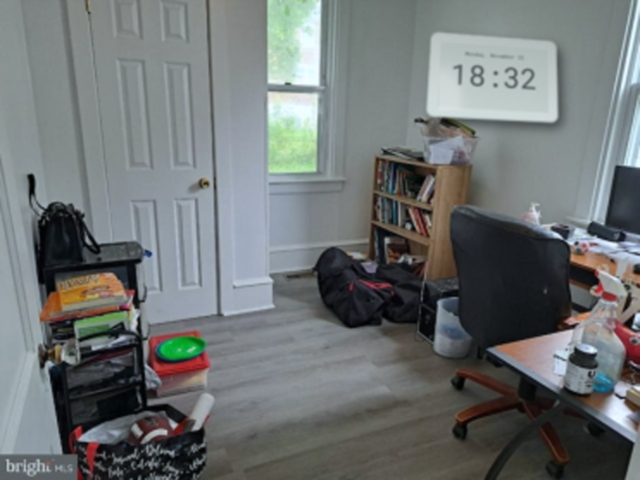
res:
18.32
